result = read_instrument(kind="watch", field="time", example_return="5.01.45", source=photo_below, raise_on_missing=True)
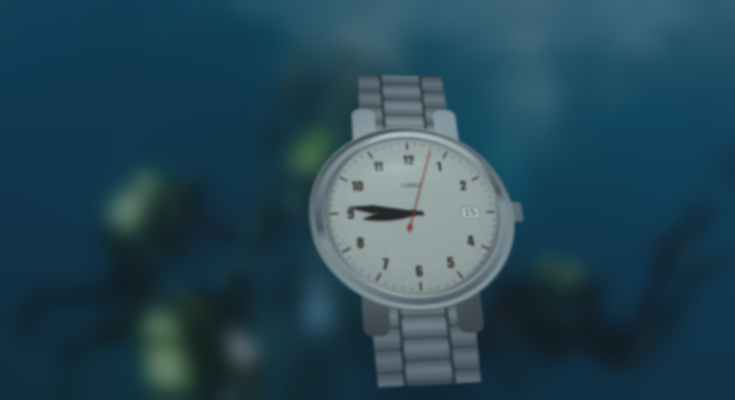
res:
8.46.03
